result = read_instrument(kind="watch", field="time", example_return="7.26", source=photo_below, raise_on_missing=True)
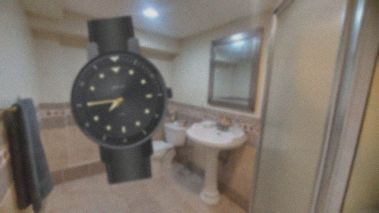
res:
7.45
